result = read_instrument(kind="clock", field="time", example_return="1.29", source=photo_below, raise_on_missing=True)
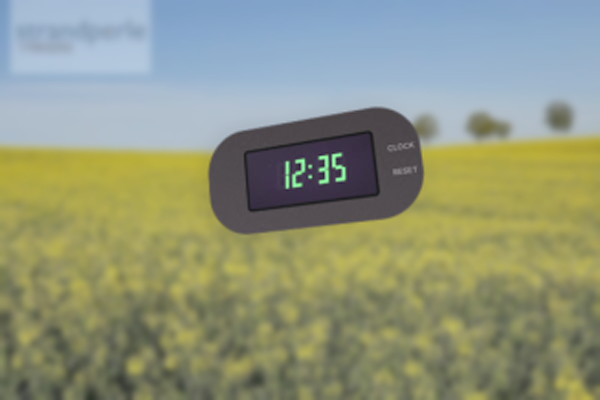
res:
12.35
